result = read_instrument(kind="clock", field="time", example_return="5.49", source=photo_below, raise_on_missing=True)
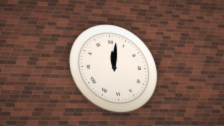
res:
12.02
